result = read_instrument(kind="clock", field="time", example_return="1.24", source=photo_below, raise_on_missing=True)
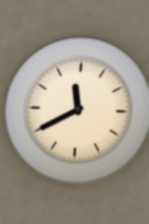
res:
11.40
